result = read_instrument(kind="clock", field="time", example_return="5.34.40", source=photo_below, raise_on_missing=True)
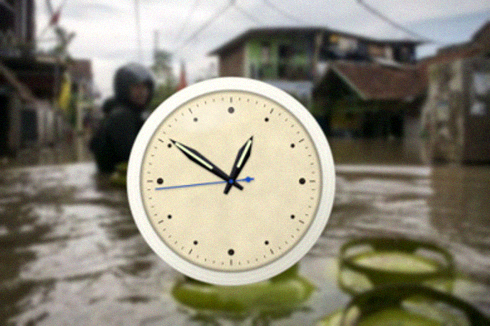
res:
12.50.44
